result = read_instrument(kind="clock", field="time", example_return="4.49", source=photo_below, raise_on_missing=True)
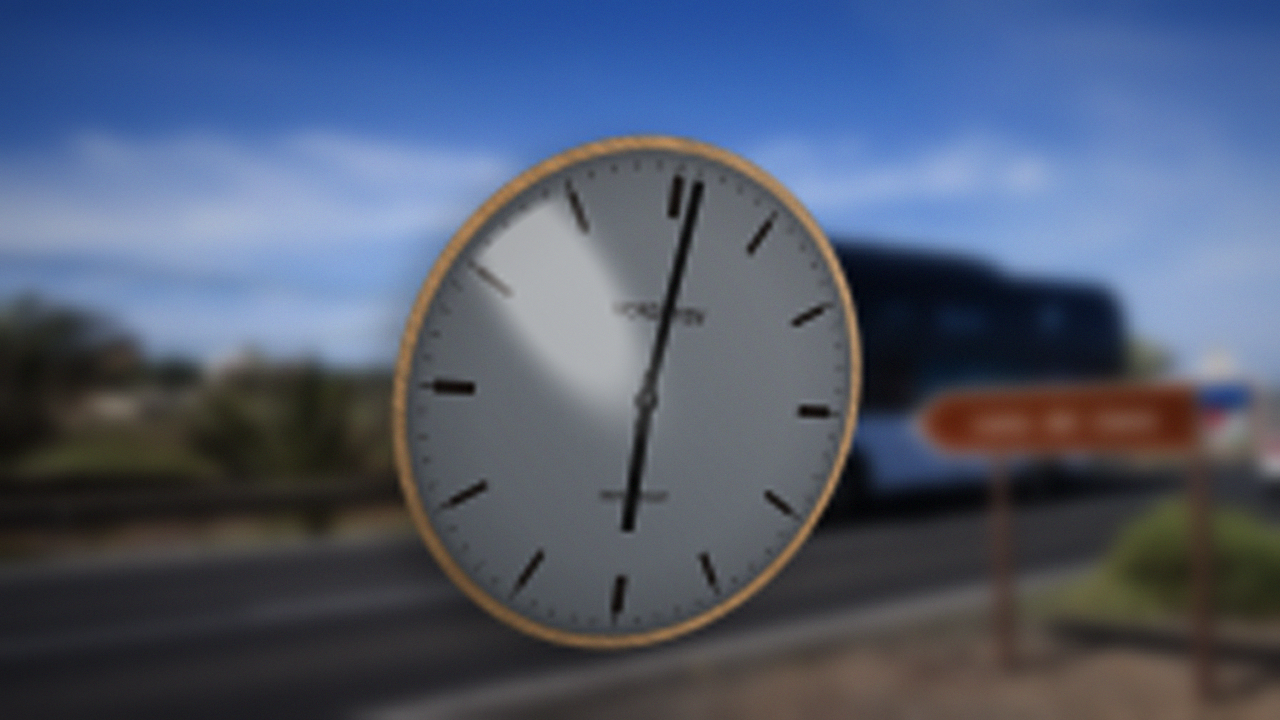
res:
6.01
